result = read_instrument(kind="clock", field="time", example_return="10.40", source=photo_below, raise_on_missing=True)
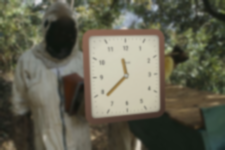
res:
11.38
